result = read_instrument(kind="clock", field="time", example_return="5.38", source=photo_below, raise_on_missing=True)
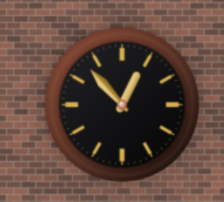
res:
12.53
